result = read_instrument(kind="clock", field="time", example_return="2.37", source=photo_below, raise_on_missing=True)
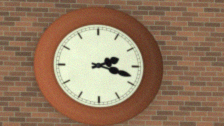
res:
2.18
